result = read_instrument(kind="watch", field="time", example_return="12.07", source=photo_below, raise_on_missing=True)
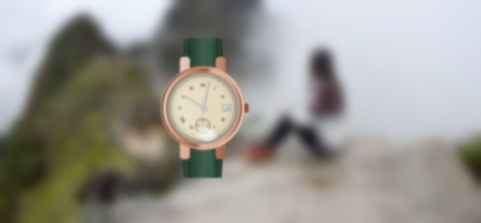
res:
10.02
